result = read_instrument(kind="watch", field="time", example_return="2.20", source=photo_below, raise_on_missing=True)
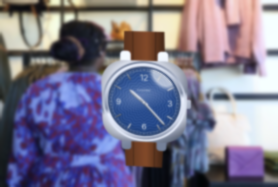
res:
10.23
